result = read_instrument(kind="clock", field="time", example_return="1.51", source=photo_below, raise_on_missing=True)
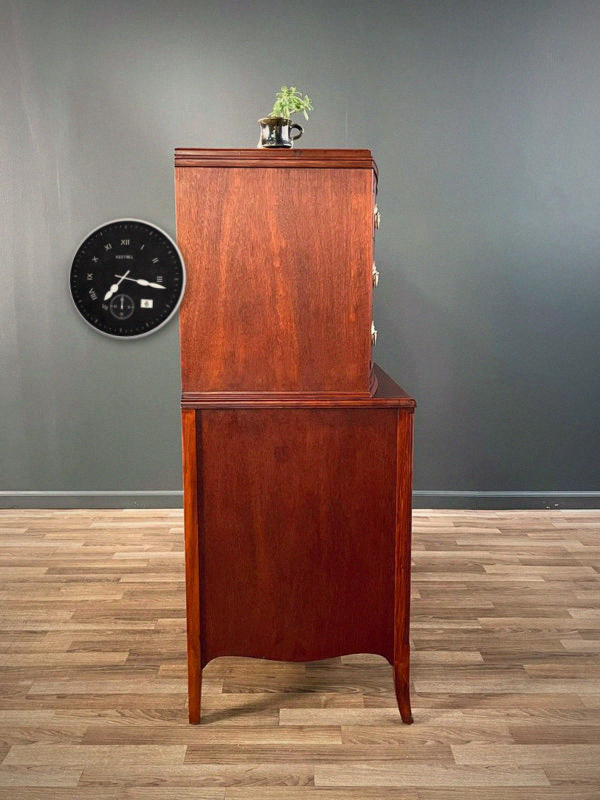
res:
7.17
